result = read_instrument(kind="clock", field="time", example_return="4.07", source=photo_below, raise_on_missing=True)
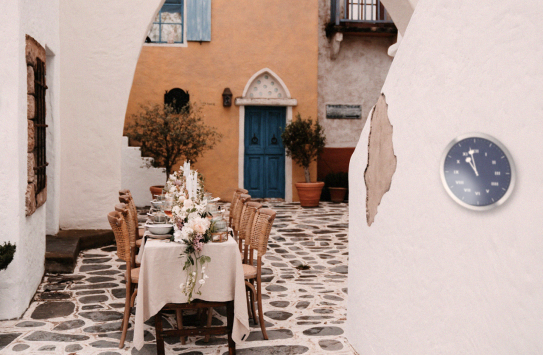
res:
10.58
